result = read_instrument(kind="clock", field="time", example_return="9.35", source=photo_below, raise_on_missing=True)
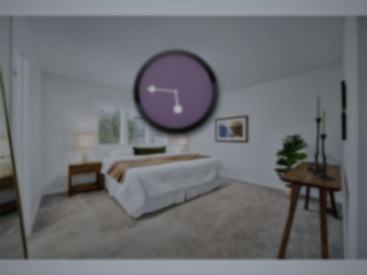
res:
5.46
